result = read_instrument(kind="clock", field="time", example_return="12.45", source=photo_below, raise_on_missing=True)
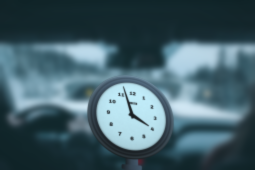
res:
3.57
